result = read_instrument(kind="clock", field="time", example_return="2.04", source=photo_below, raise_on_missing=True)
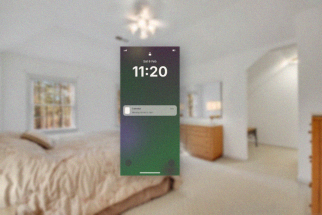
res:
11.20
